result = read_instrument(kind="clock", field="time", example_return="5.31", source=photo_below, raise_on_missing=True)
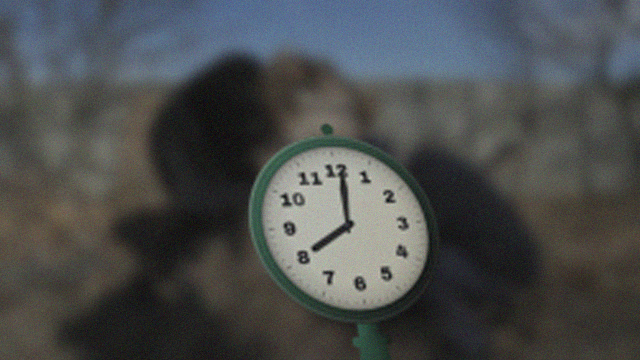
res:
8.01
